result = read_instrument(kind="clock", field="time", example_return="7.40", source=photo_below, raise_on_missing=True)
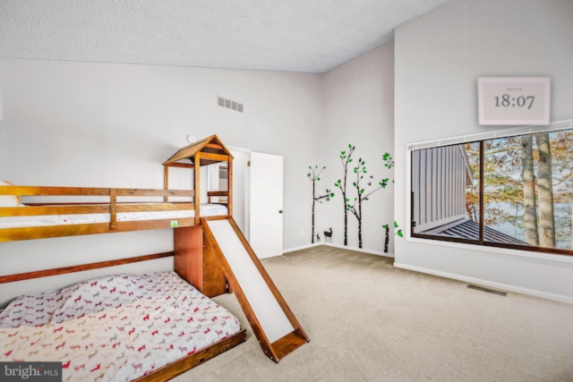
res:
18.07
